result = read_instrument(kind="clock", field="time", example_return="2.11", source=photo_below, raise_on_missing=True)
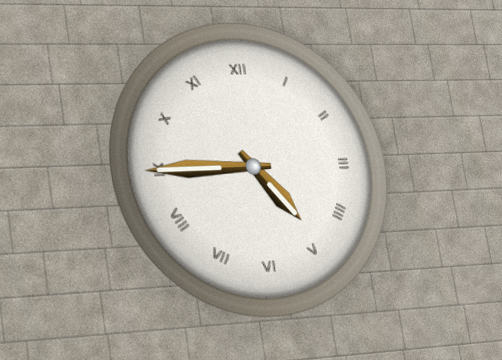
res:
4.45
